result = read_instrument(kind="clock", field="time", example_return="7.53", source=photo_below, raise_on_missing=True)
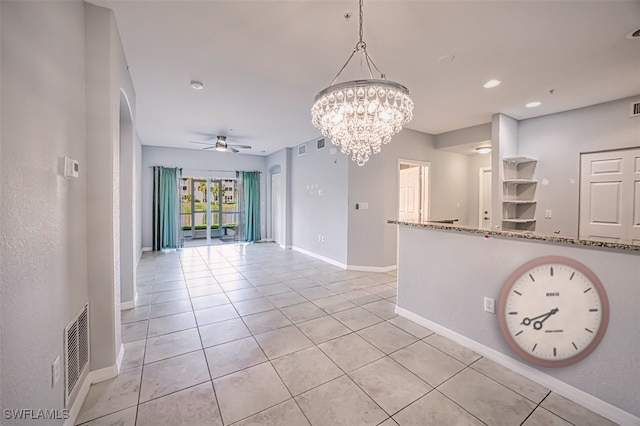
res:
7.42
